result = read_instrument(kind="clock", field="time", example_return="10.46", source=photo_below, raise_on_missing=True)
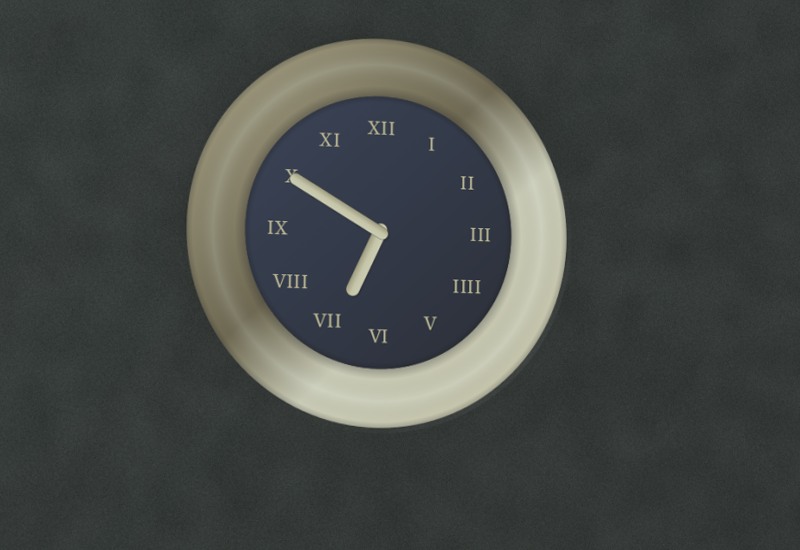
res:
6.50
